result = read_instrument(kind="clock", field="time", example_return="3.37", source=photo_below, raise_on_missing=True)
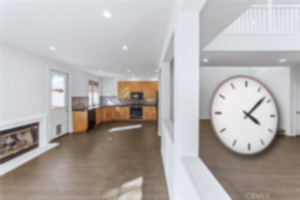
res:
4.08
